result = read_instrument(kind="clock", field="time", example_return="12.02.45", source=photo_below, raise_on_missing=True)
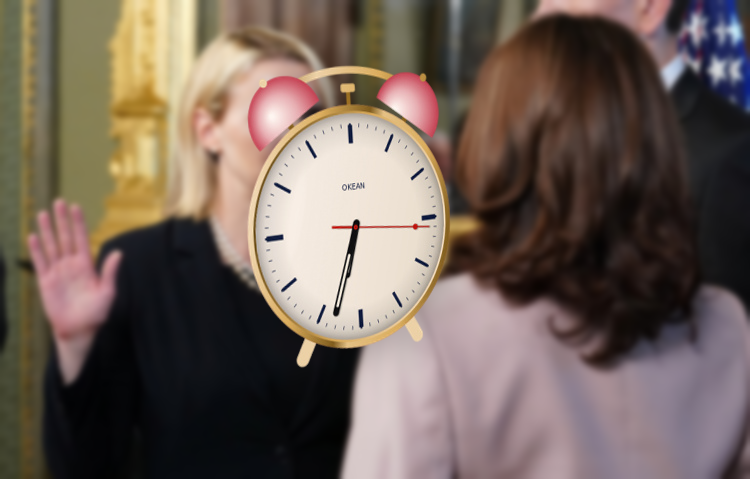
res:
6.33.16
